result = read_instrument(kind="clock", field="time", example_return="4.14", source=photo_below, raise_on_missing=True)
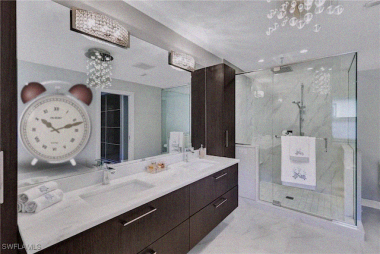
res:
10.12
